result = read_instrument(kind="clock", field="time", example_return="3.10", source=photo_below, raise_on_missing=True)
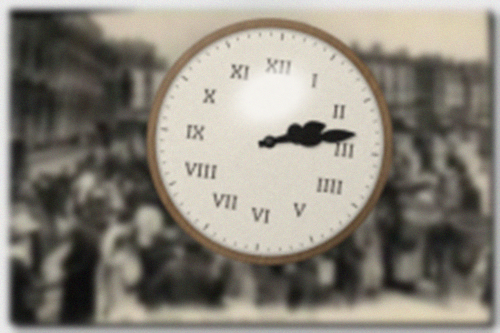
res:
2.13
